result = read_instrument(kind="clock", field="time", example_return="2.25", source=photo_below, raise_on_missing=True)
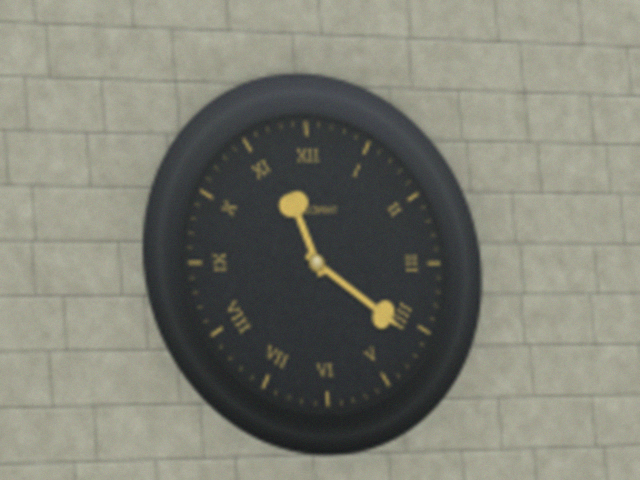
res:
11.21
